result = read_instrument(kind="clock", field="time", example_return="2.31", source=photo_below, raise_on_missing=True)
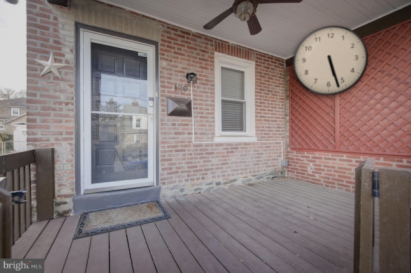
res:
5.27
